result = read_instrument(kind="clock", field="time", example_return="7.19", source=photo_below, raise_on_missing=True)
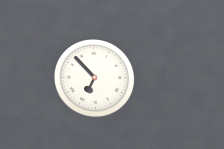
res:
6.53
